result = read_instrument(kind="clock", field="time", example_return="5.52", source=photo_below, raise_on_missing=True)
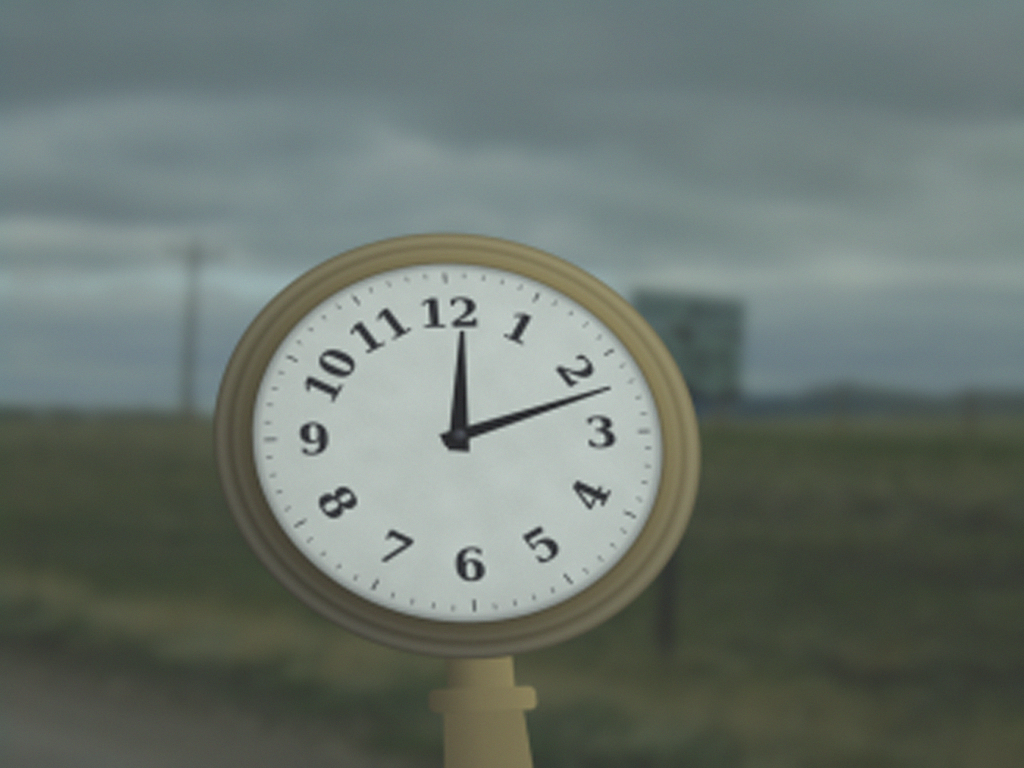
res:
12.12
